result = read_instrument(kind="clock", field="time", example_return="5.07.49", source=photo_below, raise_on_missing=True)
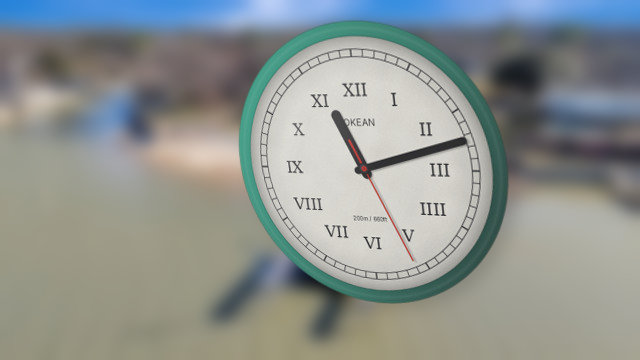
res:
11.12.26
